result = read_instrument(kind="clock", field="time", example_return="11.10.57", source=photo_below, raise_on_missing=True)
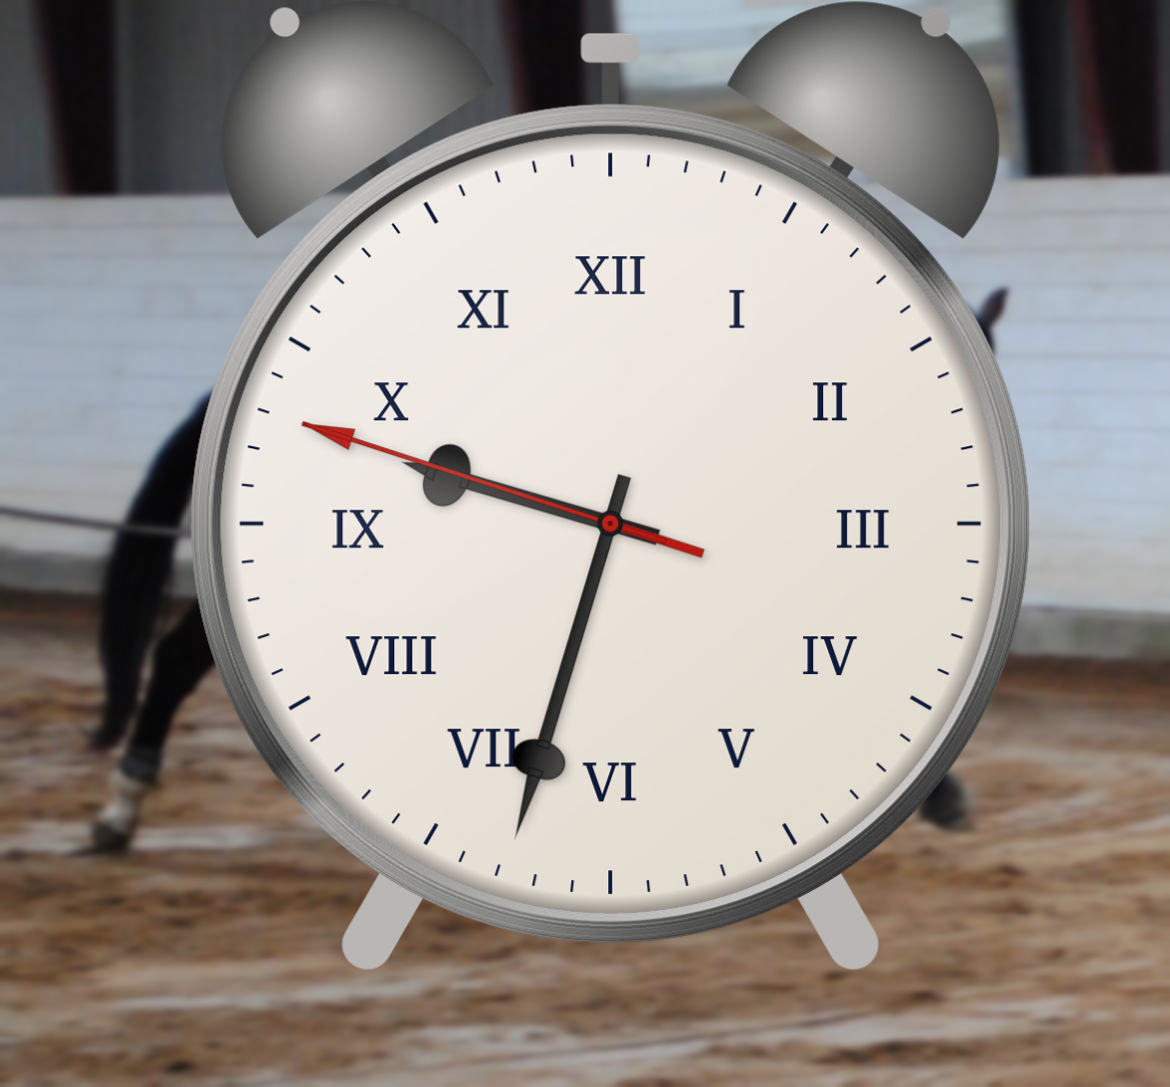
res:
9.32.48
